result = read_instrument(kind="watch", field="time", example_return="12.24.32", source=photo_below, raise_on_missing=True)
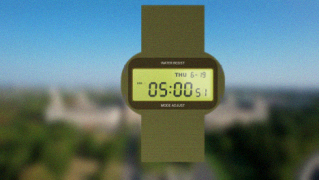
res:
5.00.51
